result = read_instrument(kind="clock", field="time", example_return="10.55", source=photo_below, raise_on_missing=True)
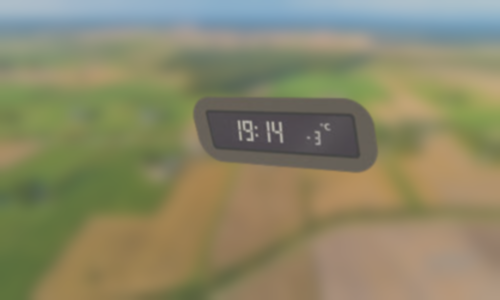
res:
19.14
